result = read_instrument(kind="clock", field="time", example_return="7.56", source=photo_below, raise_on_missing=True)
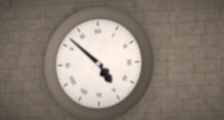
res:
4.52
